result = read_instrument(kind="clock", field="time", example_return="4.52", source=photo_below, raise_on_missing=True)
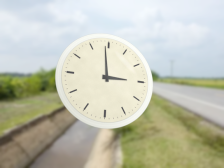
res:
2.59
